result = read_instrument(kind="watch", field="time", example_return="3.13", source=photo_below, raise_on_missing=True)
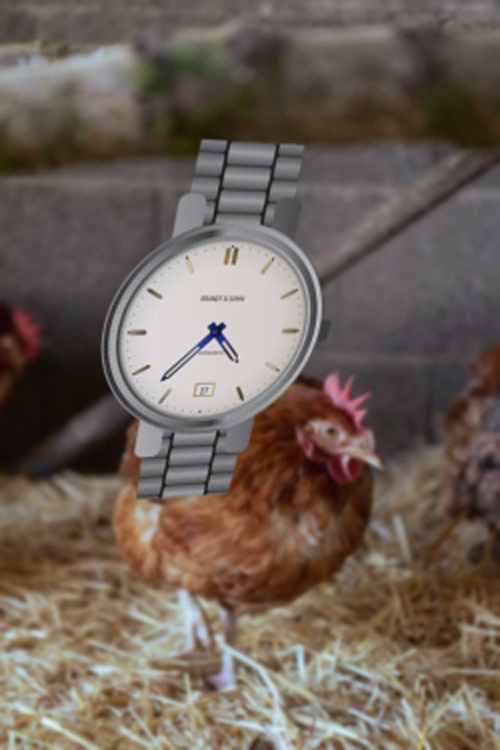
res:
4.37
